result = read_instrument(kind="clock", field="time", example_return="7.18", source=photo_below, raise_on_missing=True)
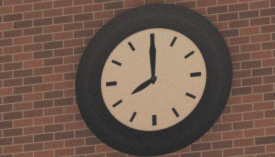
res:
8.00
